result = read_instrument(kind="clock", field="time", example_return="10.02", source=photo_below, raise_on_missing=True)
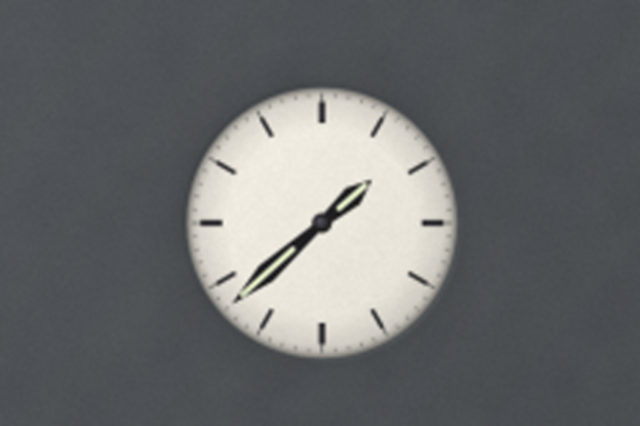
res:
1.38
